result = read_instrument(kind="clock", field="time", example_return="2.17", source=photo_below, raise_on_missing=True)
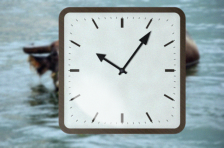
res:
10.06
